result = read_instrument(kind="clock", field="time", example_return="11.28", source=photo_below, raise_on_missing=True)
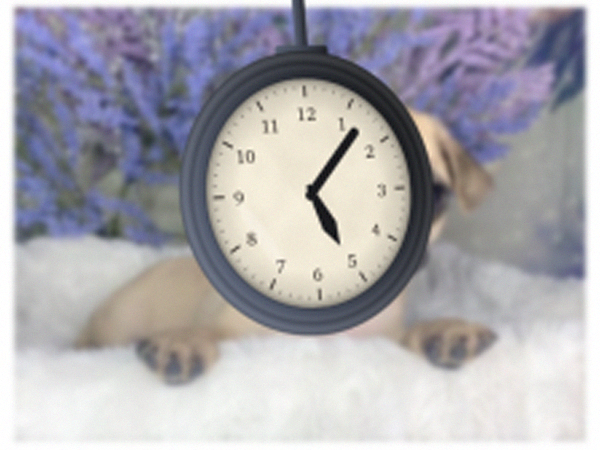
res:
5.07
